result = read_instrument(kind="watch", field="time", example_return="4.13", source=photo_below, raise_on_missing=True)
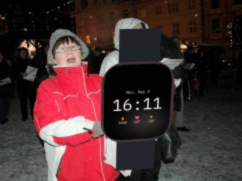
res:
16.11
